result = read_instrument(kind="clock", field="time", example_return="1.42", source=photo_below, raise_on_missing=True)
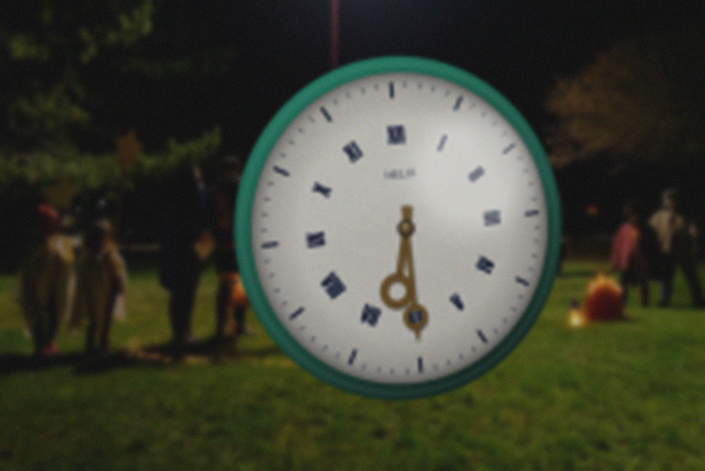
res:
6.30
